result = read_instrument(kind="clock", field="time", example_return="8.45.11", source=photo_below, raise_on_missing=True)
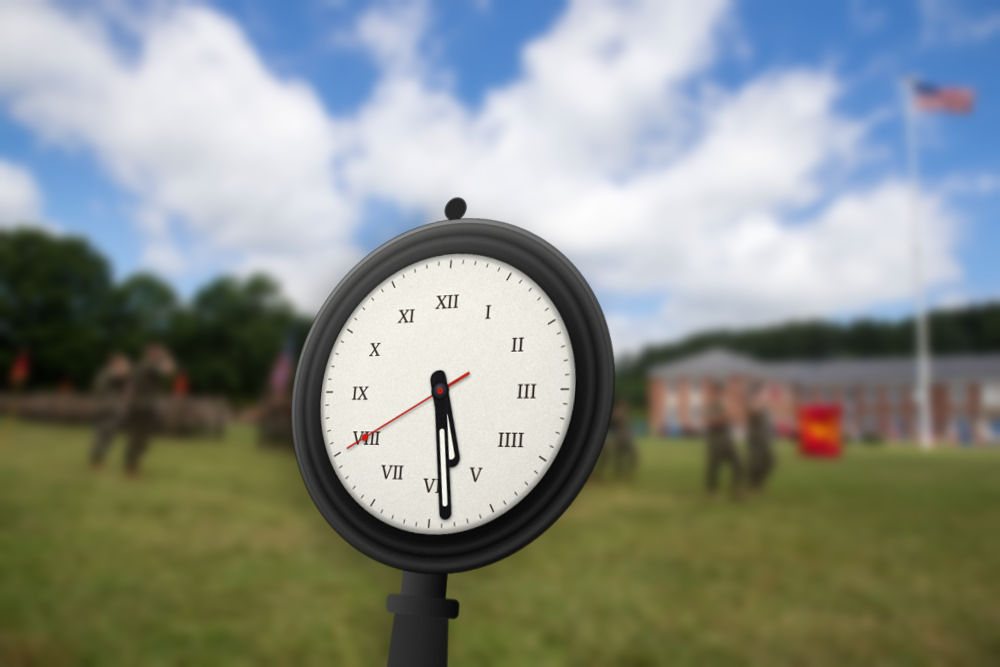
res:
5.28.40
